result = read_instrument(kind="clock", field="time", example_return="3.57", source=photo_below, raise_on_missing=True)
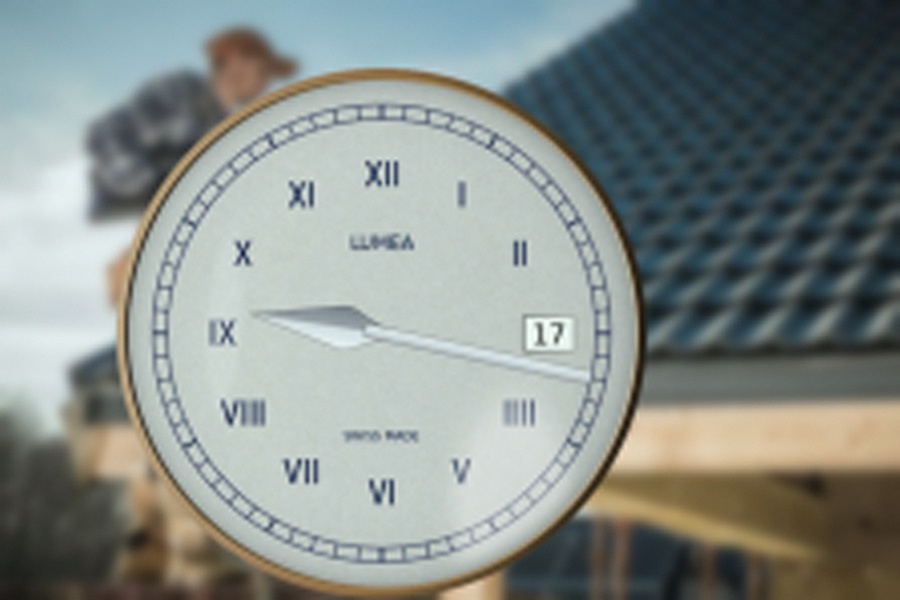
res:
9.17
